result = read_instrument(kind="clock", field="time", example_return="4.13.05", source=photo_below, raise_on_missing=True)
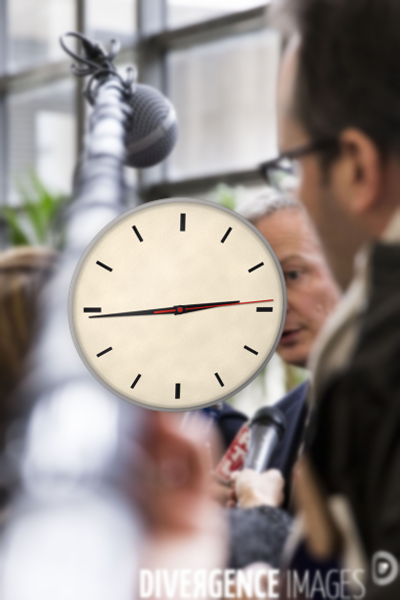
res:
2.44.14
